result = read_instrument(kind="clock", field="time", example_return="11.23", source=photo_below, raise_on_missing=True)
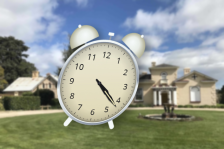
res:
4.22
